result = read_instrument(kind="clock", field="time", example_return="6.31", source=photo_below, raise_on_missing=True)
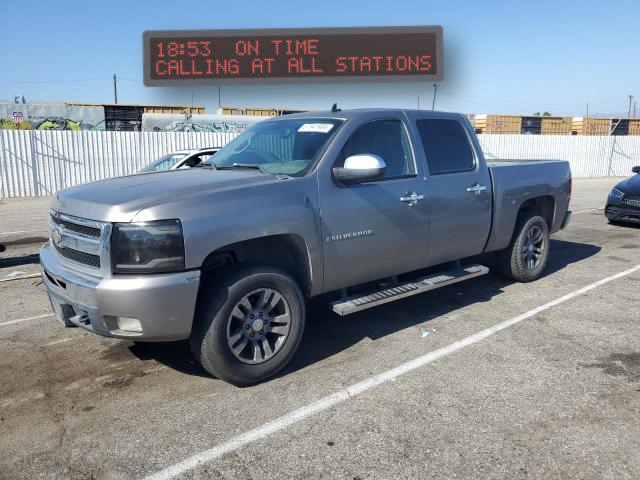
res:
18.53
